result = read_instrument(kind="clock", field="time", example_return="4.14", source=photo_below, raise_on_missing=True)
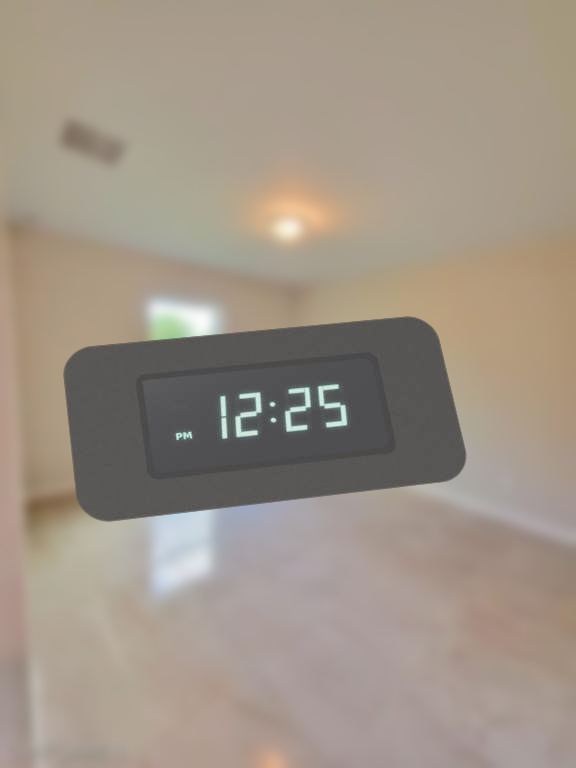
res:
12.25
